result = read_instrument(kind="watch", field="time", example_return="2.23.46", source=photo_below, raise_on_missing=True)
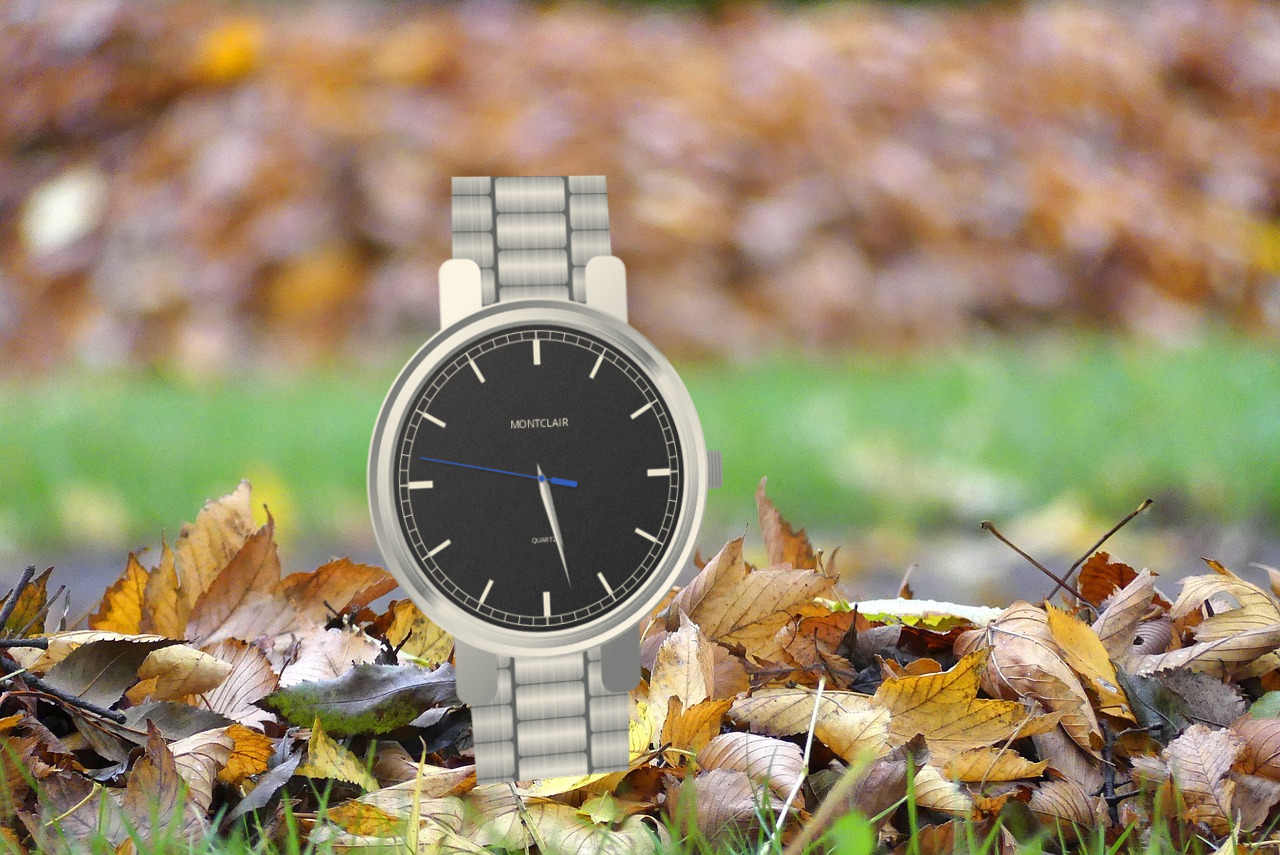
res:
5.27.47
